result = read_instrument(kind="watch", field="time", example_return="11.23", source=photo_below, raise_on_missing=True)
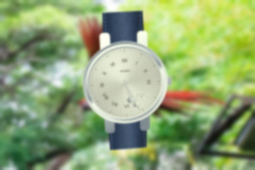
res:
5.26
